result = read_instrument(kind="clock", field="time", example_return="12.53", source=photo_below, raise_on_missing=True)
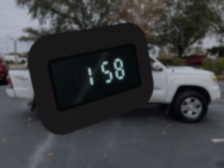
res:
1.58
